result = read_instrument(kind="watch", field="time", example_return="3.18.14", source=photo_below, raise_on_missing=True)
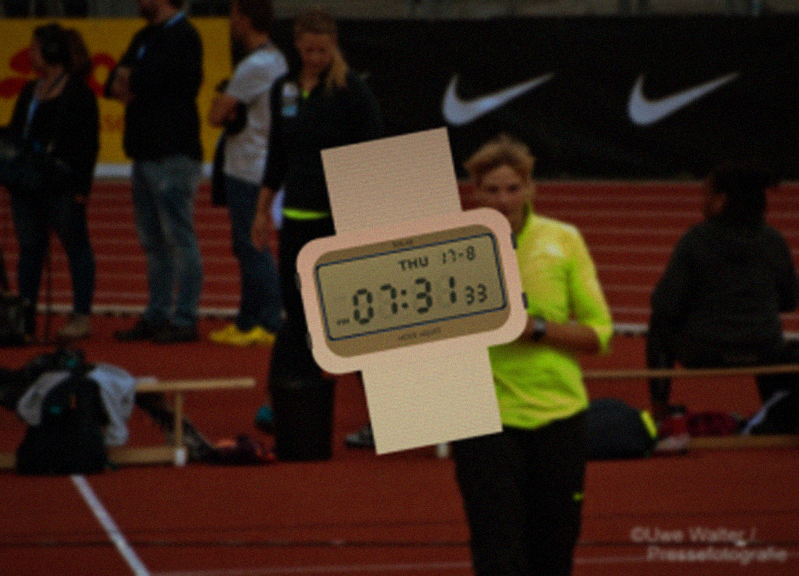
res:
7.31.33
